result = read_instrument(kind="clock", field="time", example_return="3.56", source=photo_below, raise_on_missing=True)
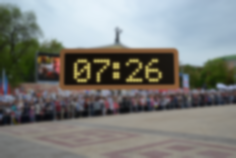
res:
7.26
